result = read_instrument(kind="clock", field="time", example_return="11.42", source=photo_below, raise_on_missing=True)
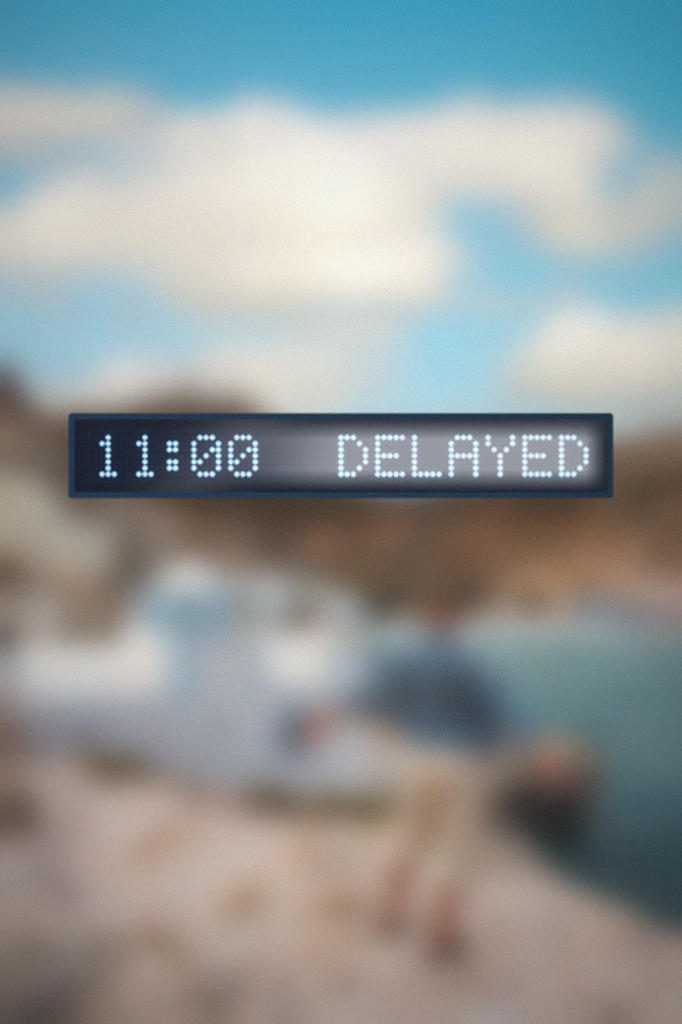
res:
11.00
